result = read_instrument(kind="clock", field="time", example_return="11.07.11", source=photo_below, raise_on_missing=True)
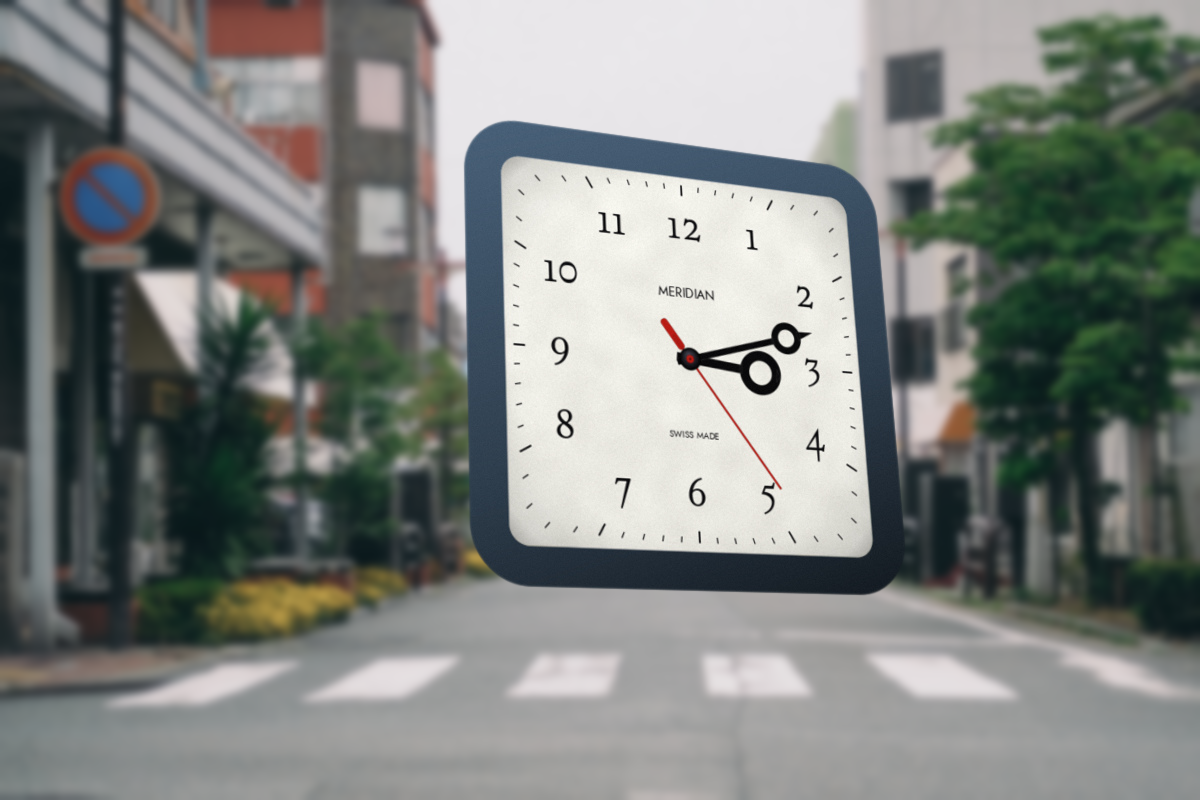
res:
3.12.24
